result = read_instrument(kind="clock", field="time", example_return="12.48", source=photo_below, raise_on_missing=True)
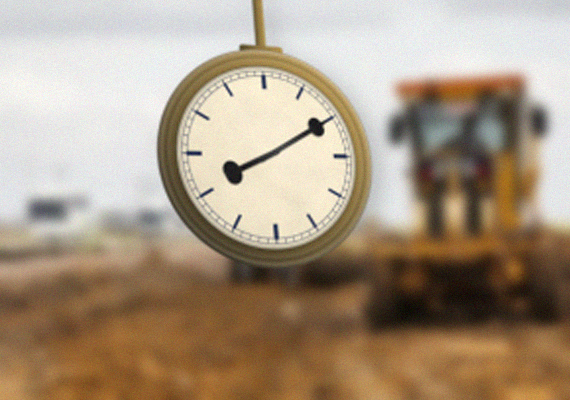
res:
8.10
